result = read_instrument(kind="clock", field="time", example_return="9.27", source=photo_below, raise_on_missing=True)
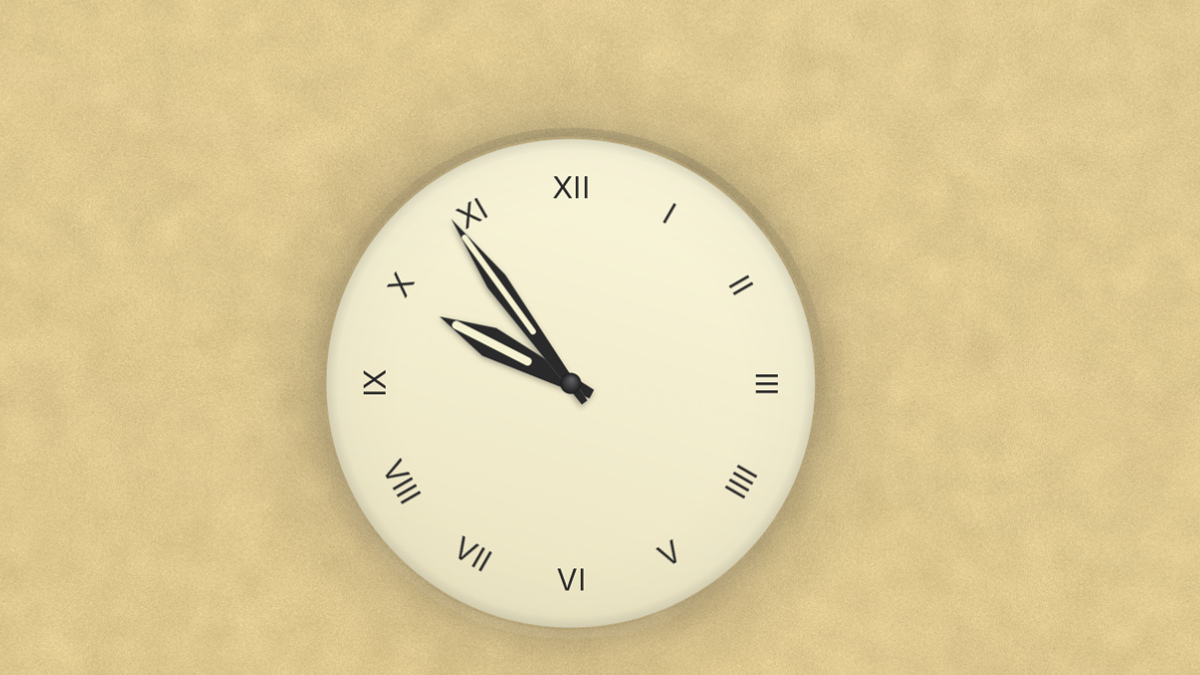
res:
9.54
